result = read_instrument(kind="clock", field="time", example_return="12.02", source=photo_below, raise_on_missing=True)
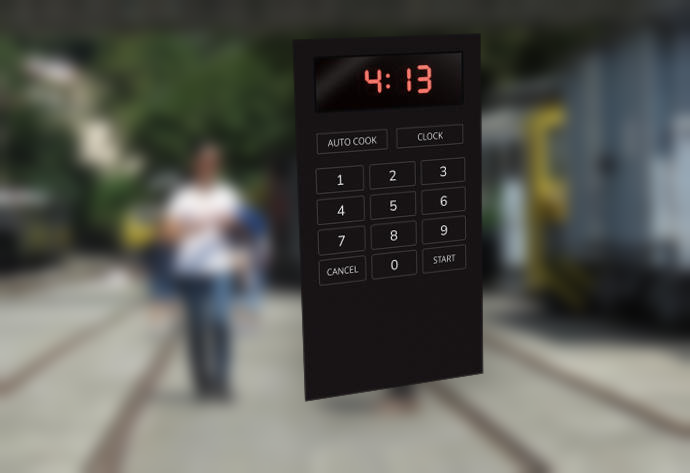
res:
4.13
